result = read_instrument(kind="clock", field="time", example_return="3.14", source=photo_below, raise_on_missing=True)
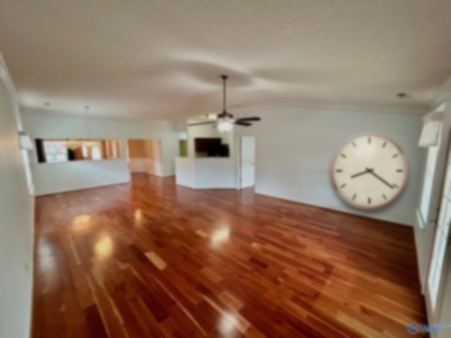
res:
8.21
